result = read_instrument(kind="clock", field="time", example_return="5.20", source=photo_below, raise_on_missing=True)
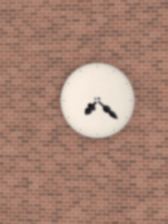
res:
7.22
